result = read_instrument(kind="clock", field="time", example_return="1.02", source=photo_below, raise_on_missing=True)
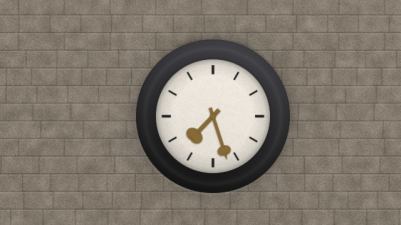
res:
7.27
